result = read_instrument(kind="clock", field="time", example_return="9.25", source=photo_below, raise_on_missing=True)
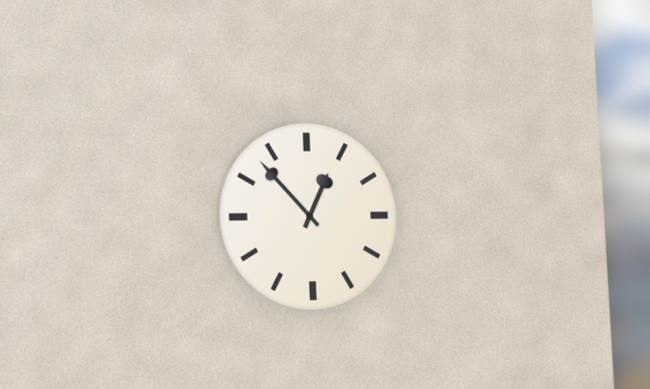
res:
12.53
